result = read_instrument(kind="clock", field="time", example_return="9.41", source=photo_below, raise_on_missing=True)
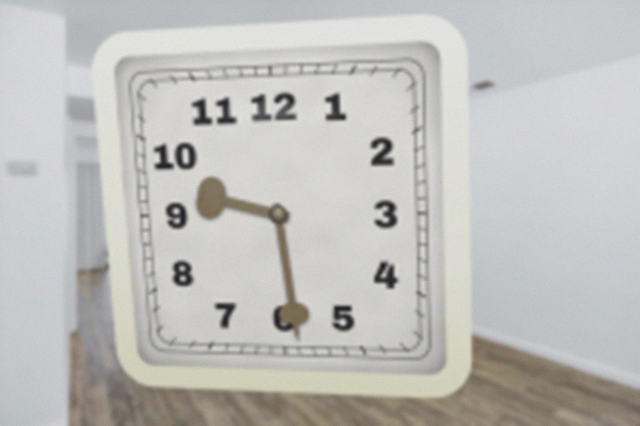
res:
9.29
